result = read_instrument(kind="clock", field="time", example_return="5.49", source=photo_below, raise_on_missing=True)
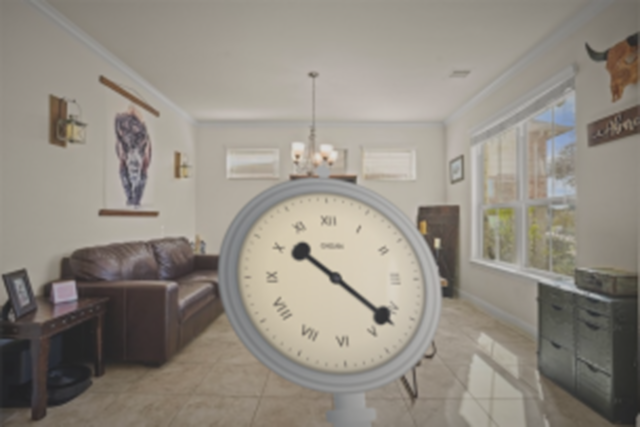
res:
10.22
